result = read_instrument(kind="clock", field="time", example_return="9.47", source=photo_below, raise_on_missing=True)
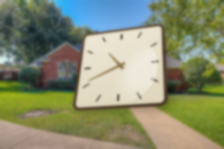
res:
10.41
